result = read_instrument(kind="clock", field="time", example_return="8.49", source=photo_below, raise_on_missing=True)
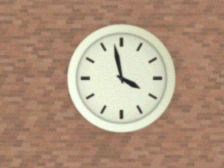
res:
3.58
